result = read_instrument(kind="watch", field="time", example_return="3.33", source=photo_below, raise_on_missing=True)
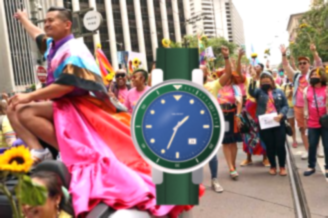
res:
1.34
